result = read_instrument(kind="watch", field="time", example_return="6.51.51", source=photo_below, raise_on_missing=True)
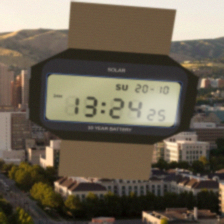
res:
13.24.25
